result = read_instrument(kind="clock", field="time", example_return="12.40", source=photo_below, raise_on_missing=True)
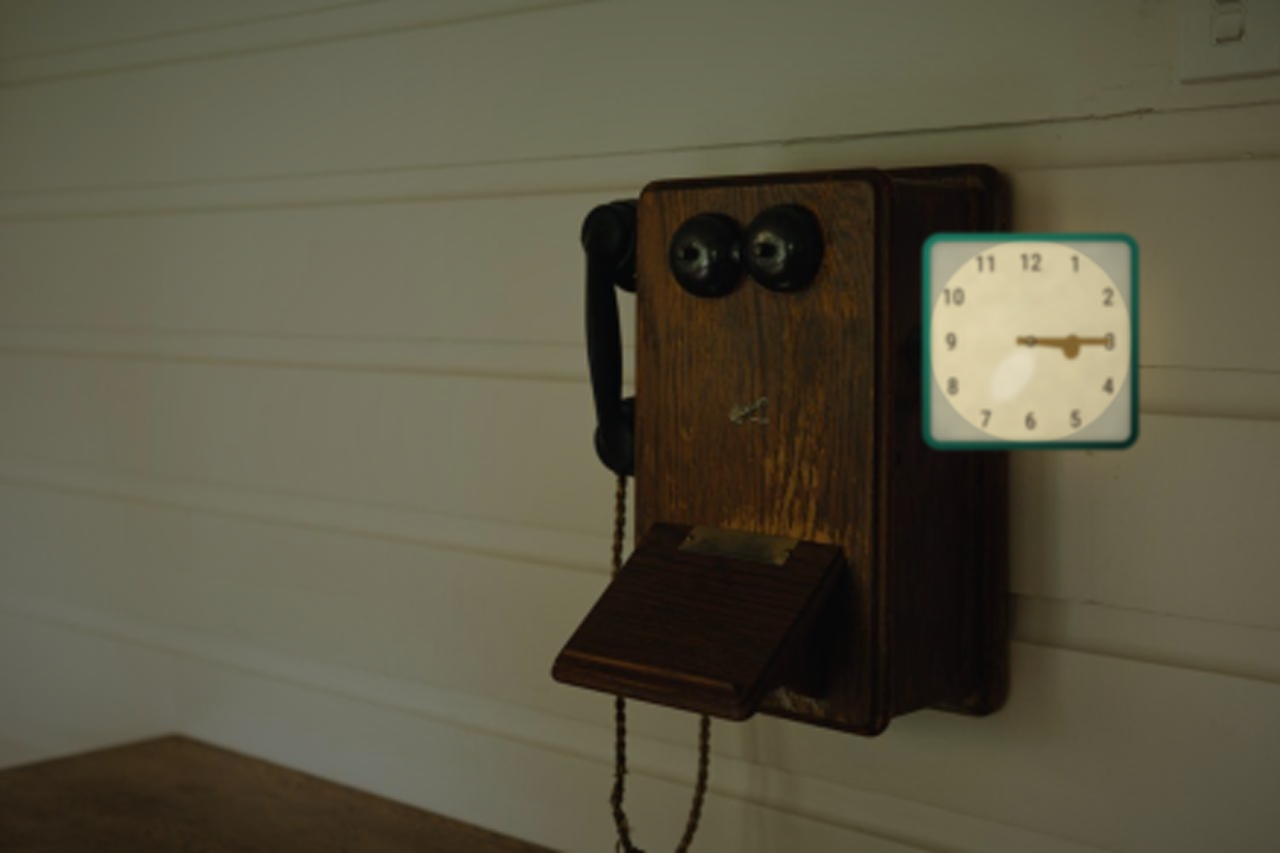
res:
3.15
